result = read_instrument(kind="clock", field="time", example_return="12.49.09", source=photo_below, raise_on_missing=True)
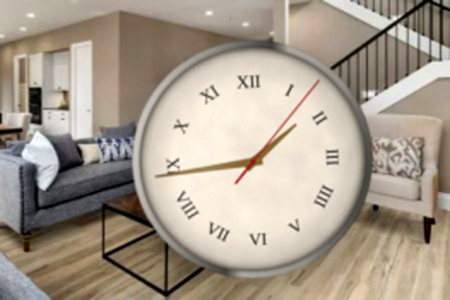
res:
1.44.07
